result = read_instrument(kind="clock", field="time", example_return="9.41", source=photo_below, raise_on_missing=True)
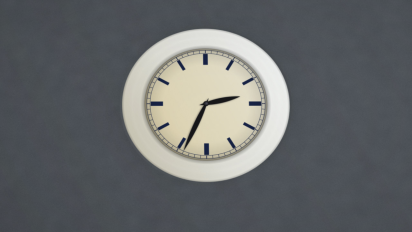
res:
2.34
